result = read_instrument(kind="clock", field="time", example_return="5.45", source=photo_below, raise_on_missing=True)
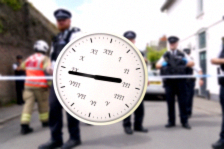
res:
2.44
